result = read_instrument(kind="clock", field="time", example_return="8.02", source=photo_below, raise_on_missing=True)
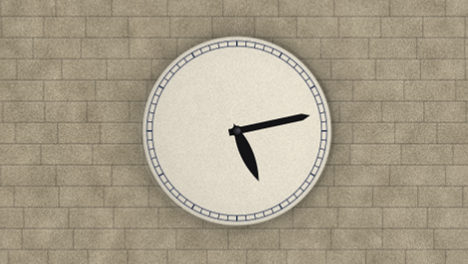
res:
5.13
